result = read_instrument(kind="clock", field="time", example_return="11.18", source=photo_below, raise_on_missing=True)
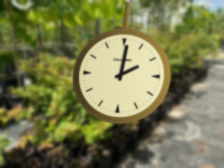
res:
2.01
